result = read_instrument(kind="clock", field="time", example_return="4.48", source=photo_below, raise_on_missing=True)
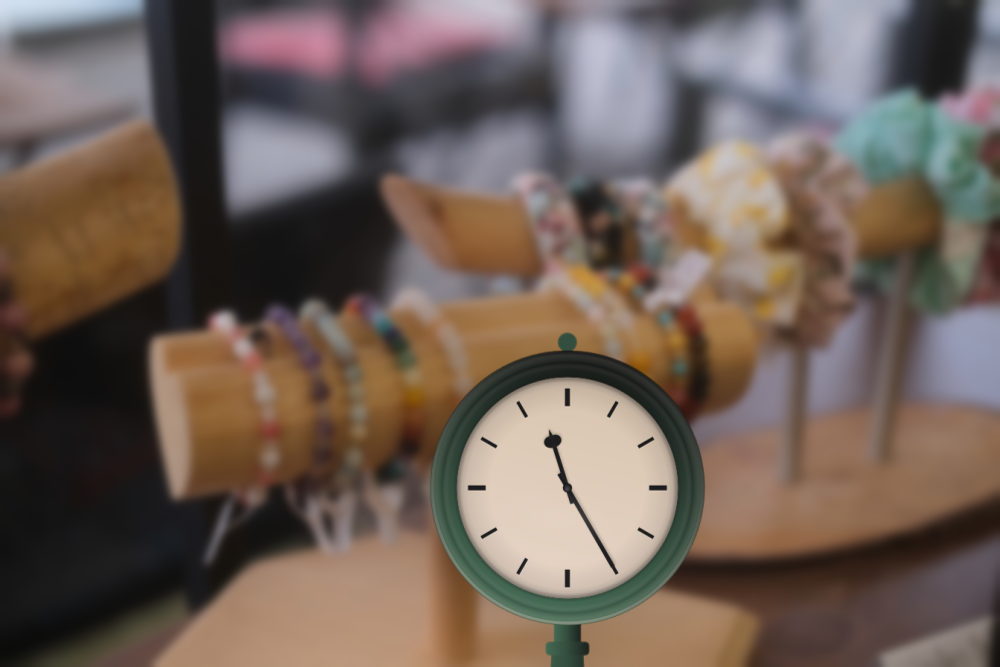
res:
11.25
